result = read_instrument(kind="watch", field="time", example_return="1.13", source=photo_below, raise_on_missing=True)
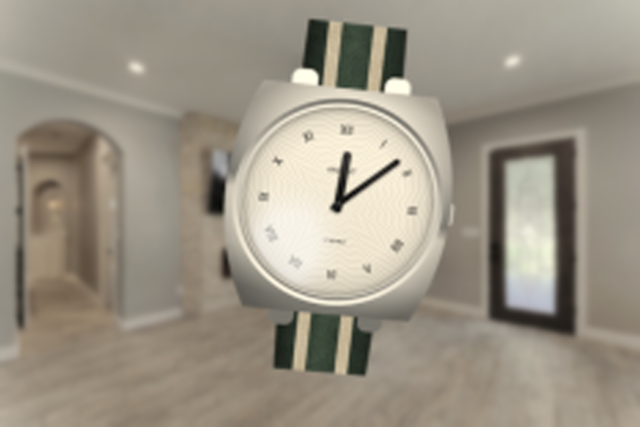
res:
12.08
